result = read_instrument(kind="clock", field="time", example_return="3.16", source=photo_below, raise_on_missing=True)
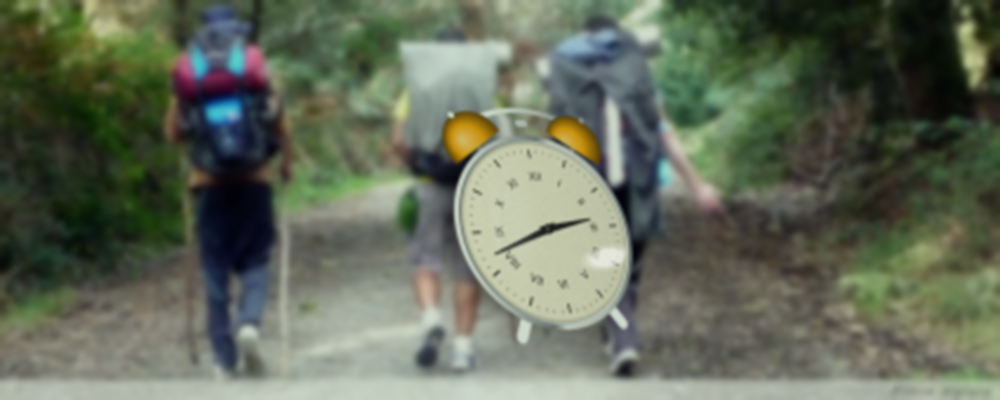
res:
2.42
